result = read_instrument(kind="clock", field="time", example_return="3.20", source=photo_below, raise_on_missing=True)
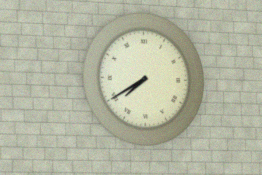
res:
7.40
